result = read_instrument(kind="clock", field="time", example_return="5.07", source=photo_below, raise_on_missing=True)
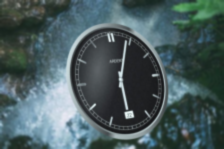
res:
6.04
